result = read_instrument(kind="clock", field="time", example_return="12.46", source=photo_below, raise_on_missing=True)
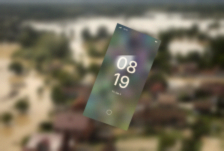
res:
8.19
